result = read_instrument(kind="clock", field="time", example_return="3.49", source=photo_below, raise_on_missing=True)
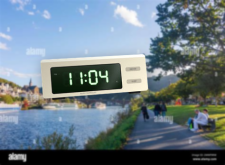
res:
11.04
